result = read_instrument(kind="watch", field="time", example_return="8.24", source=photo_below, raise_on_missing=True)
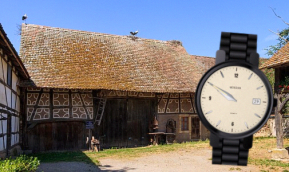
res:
9.50
